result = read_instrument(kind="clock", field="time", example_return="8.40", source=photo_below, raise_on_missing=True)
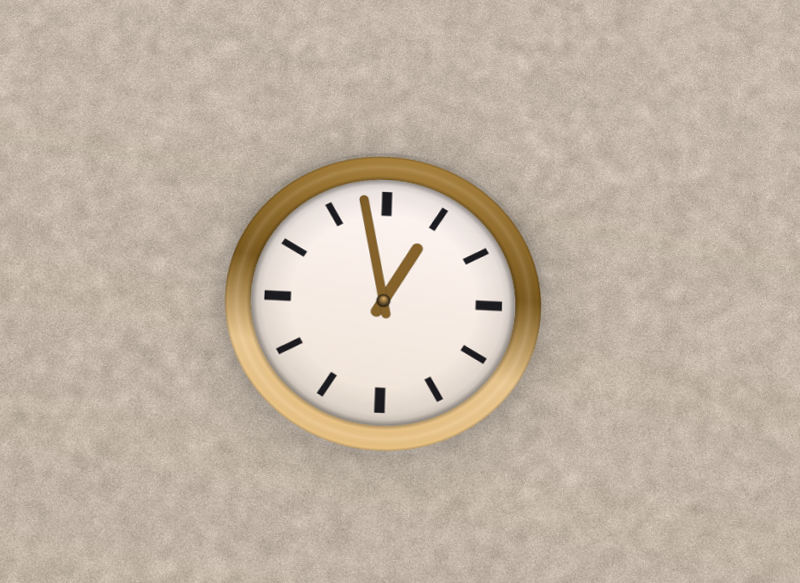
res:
12.58
